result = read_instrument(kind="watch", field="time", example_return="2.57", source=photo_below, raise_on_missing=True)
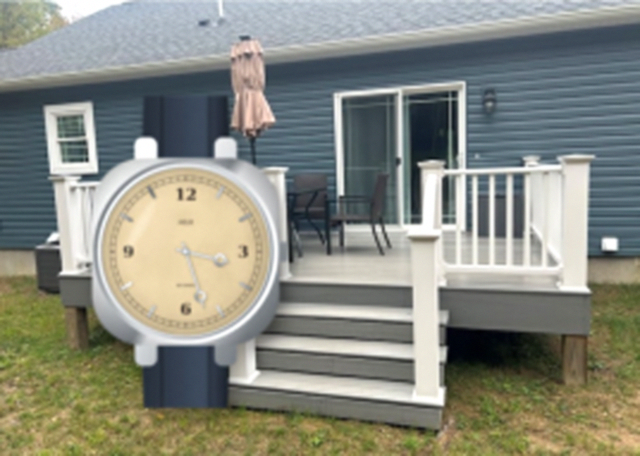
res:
3.27
